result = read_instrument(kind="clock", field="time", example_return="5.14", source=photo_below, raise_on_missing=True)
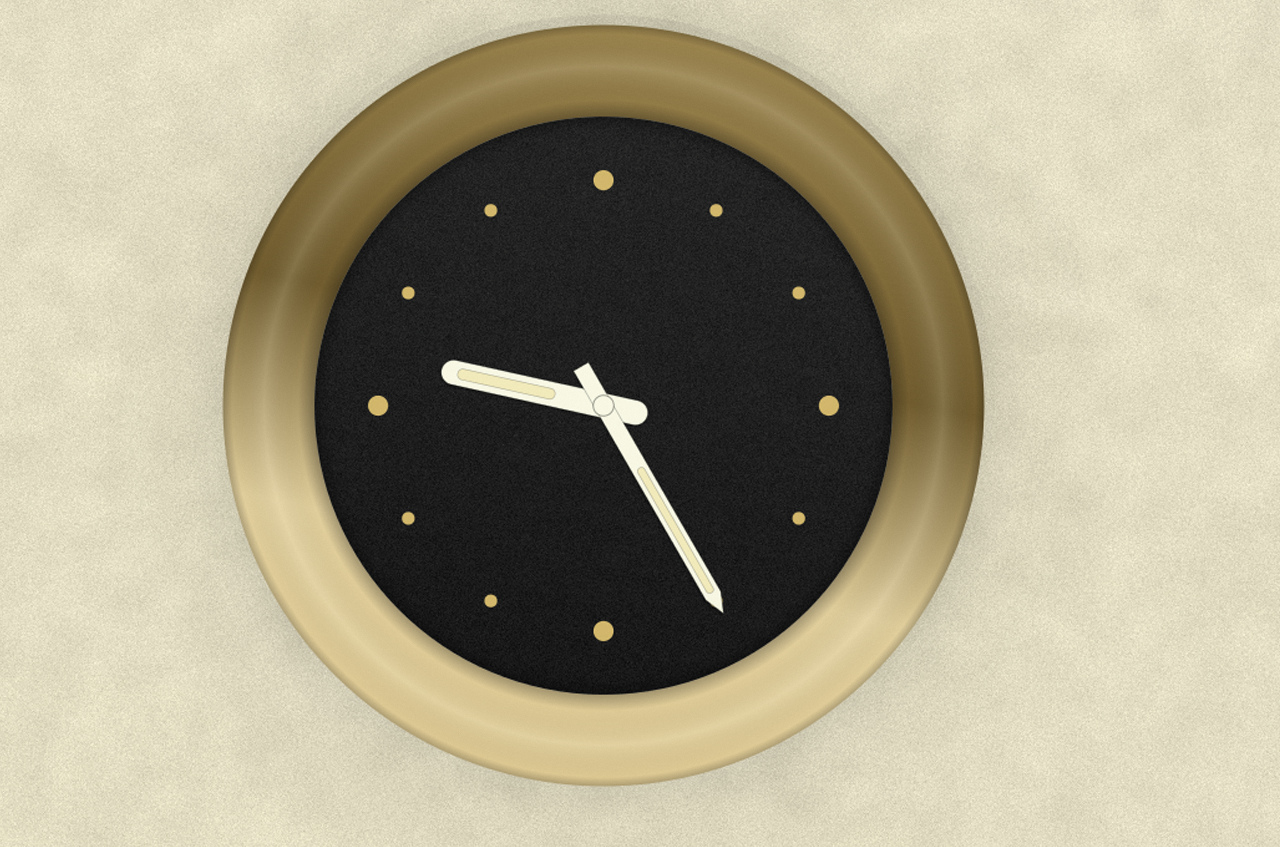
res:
9.25
